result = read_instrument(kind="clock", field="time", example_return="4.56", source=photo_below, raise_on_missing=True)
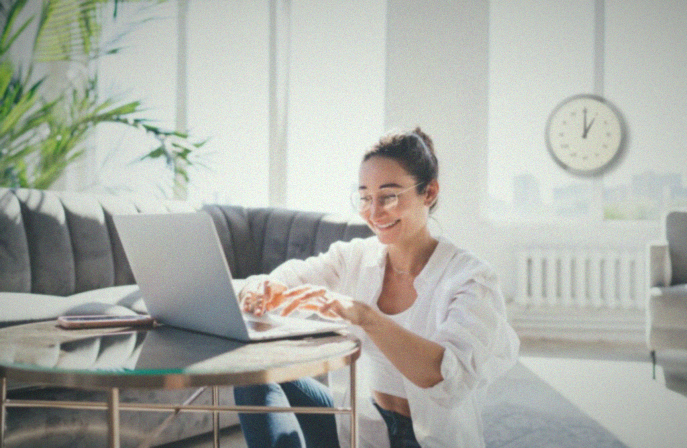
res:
1.00
